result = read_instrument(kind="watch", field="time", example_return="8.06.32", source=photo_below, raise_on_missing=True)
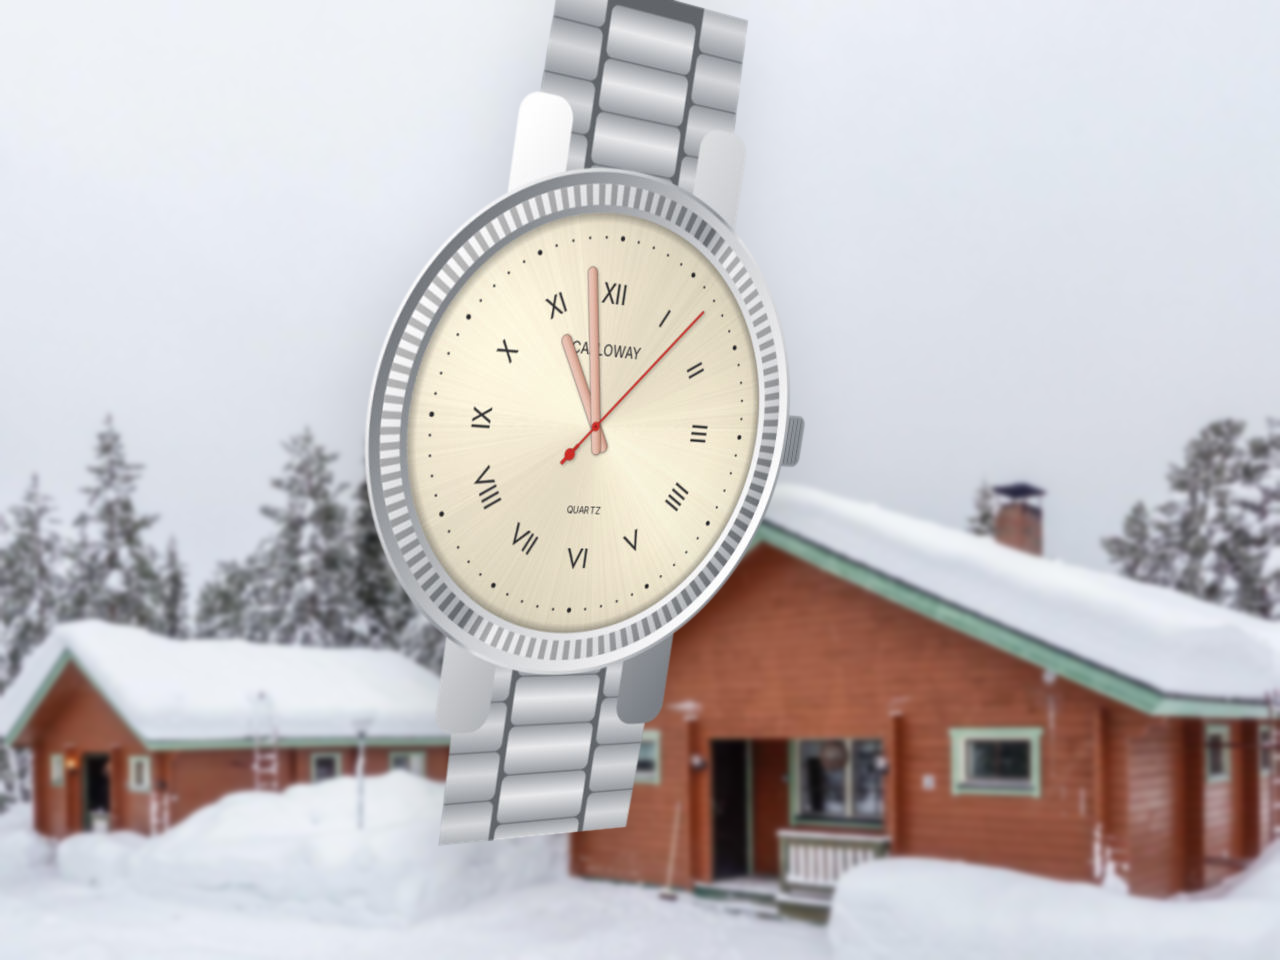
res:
10.58.07
